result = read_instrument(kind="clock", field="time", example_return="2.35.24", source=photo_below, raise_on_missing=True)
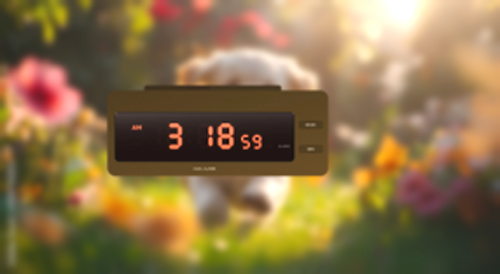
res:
3.18.59
